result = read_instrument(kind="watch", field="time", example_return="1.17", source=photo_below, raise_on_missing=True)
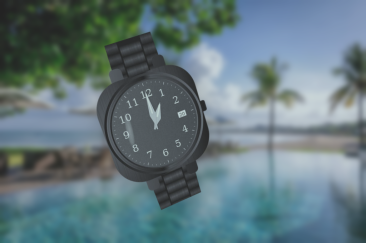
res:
1.00
